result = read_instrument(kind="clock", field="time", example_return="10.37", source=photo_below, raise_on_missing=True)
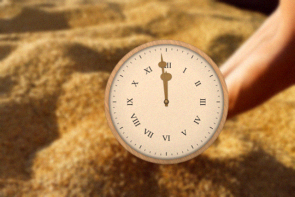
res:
11.59
